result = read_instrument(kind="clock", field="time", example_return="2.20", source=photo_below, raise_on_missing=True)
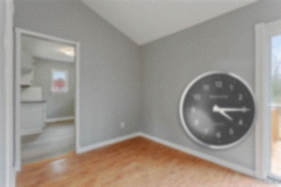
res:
4.15
